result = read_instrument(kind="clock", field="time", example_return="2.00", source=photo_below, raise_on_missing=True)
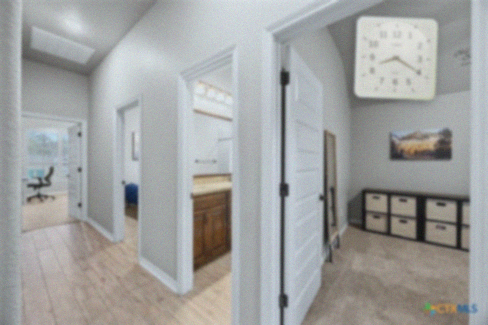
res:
8.20
